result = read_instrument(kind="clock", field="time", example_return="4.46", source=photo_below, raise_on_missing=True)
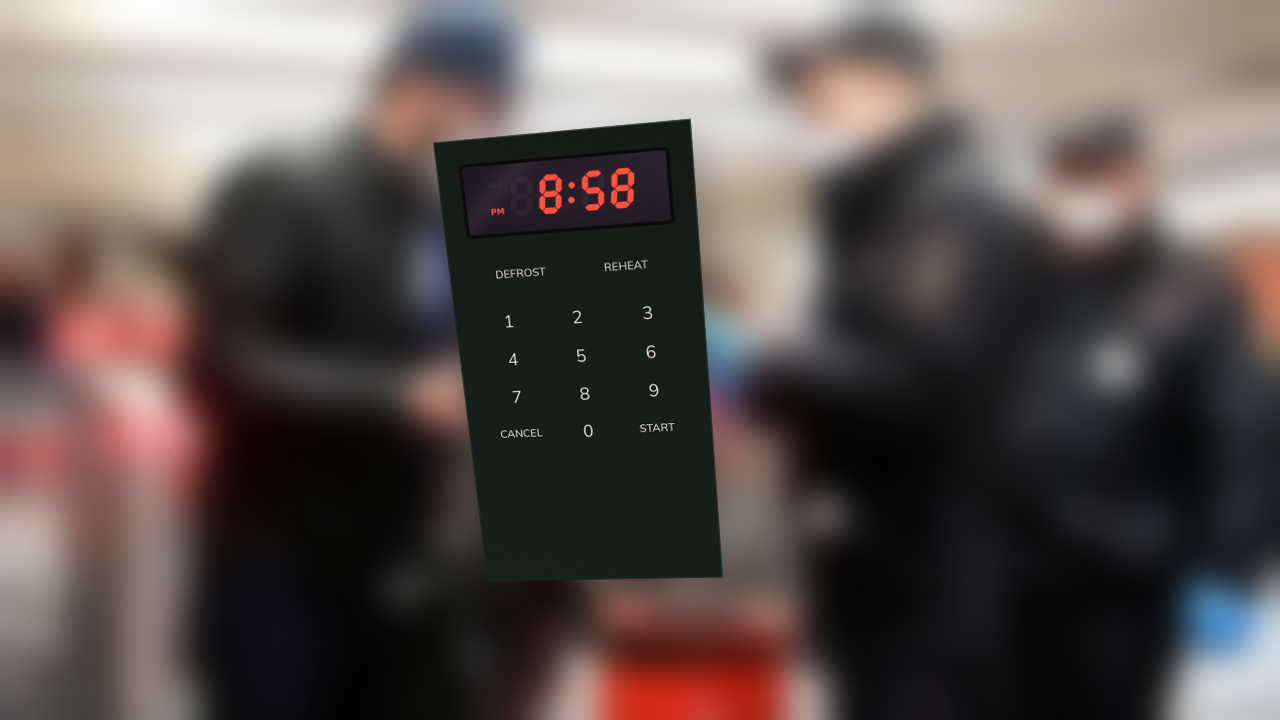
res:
8.58
